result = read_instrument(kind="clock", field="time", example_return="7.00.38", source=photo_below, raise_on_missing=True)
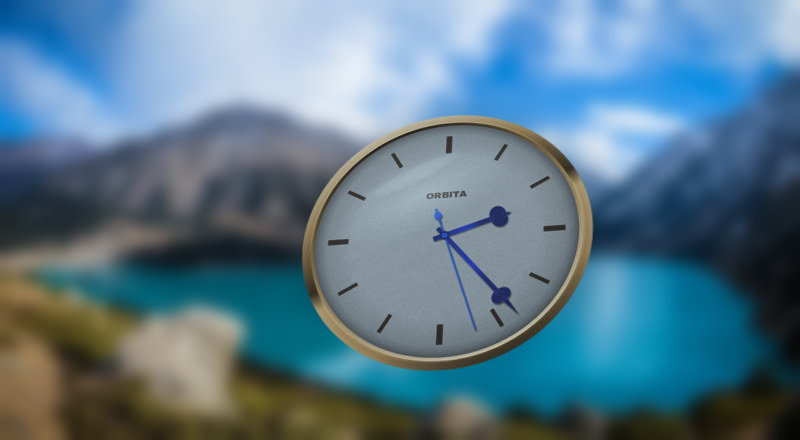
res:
2.23.27
